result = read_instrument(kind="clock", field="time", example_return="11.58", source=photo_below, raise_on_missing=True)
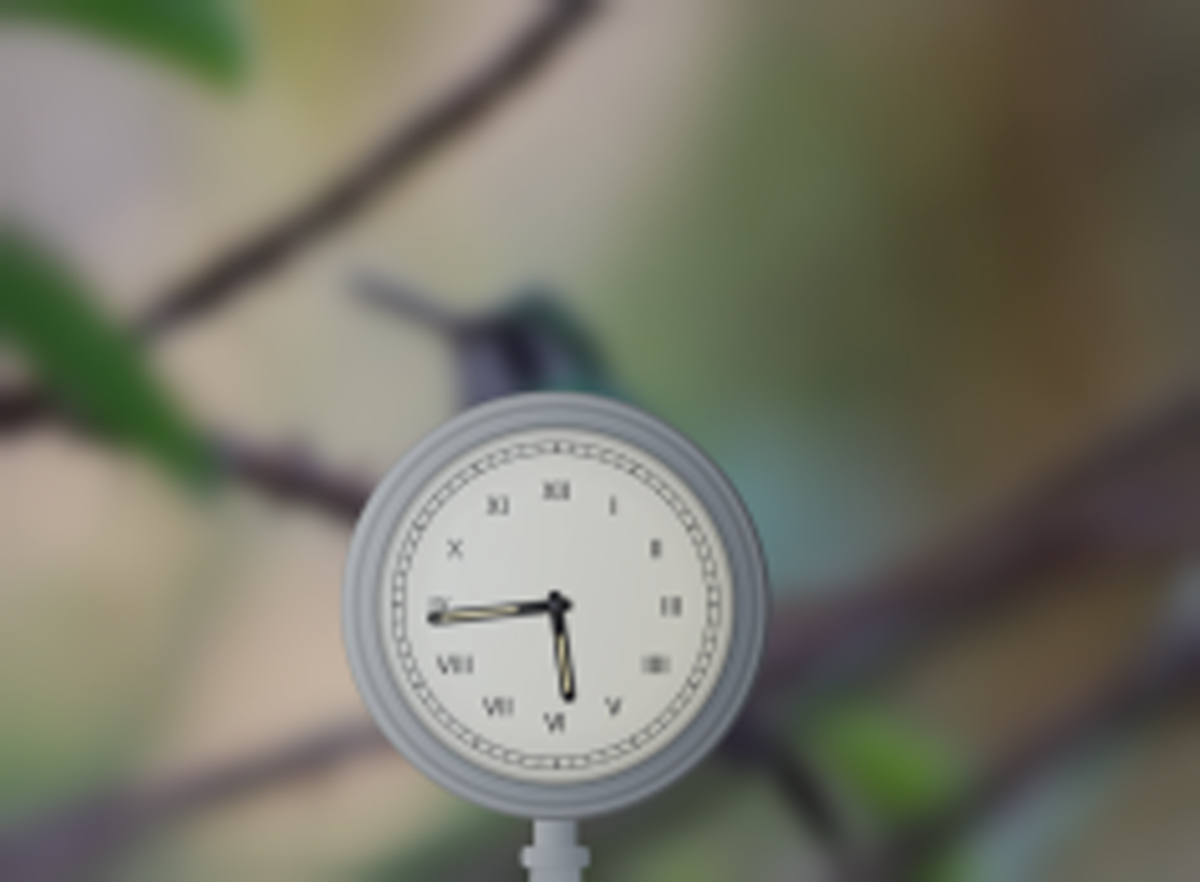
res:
5.44
